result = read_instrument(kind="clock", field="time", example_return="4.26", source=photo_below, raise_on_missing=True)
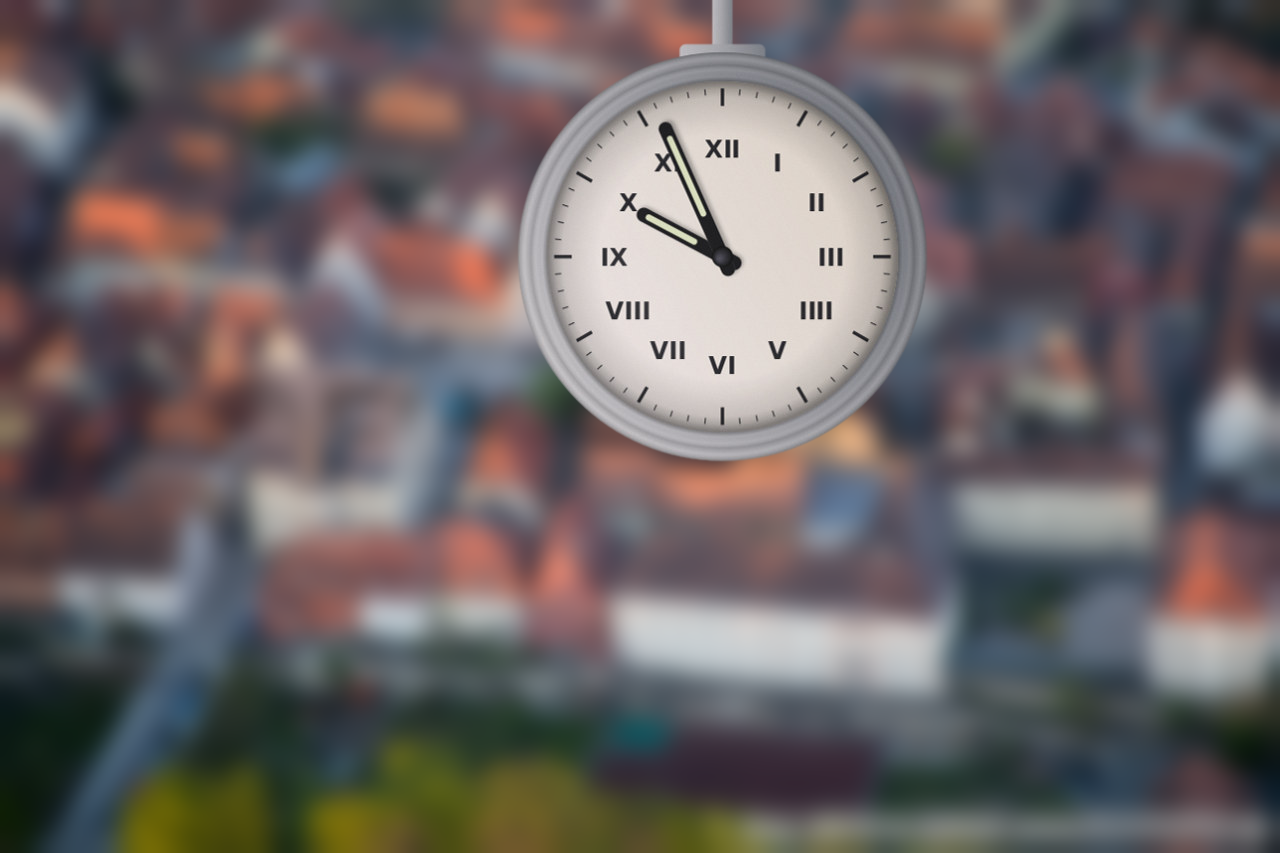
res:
9.56
